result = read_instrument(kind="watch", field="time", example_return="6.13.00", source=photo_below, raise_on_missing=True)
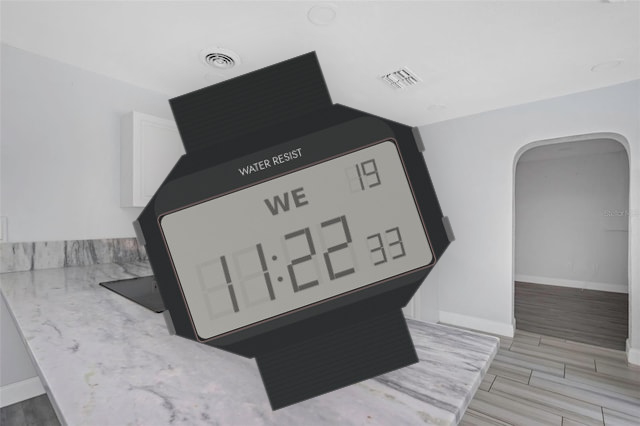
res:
11.22.33
